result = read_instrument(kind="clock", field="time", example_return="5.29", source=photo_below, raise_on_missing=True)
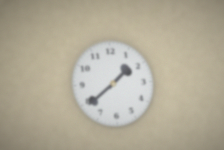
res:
1.39
